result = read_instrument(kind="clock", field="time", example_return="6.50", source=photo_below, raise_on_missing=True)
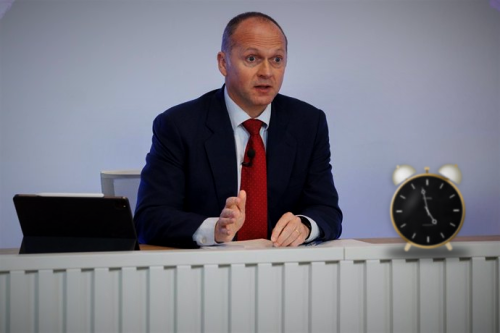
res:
4.58
